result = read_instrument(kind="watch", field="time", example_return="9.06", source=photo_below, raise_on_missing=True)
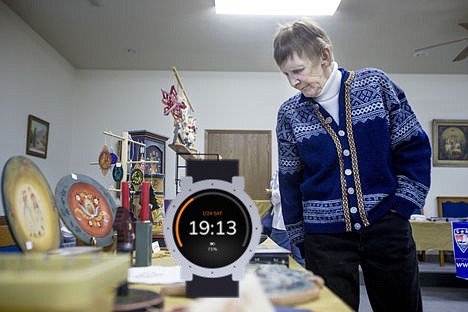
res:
19.13
